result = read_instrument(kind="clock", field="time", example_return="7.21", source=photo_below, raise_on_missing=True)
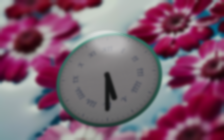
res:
5.30
